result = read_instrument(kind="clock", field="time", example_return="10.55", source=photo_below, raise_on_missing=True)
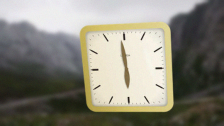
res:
5.59
